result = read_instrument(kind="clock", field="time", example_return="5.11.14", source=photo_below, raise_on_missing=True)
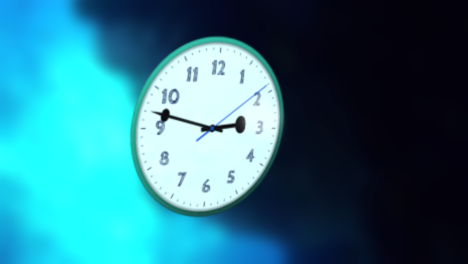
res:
2.47.09
